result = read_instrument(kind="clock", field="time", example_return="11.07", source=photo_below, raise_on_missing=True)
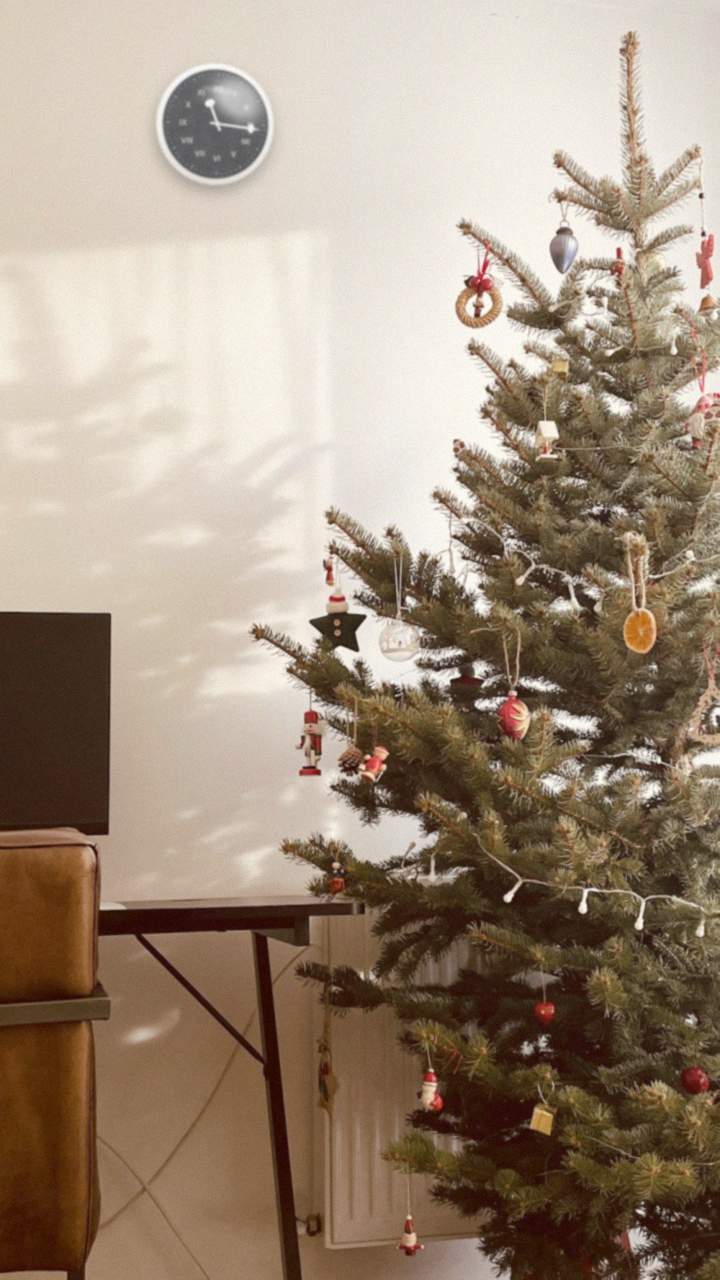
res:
11.16
